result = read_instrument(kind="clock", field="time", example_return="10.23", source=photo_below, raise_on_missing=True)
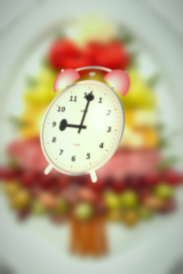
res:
9.01
